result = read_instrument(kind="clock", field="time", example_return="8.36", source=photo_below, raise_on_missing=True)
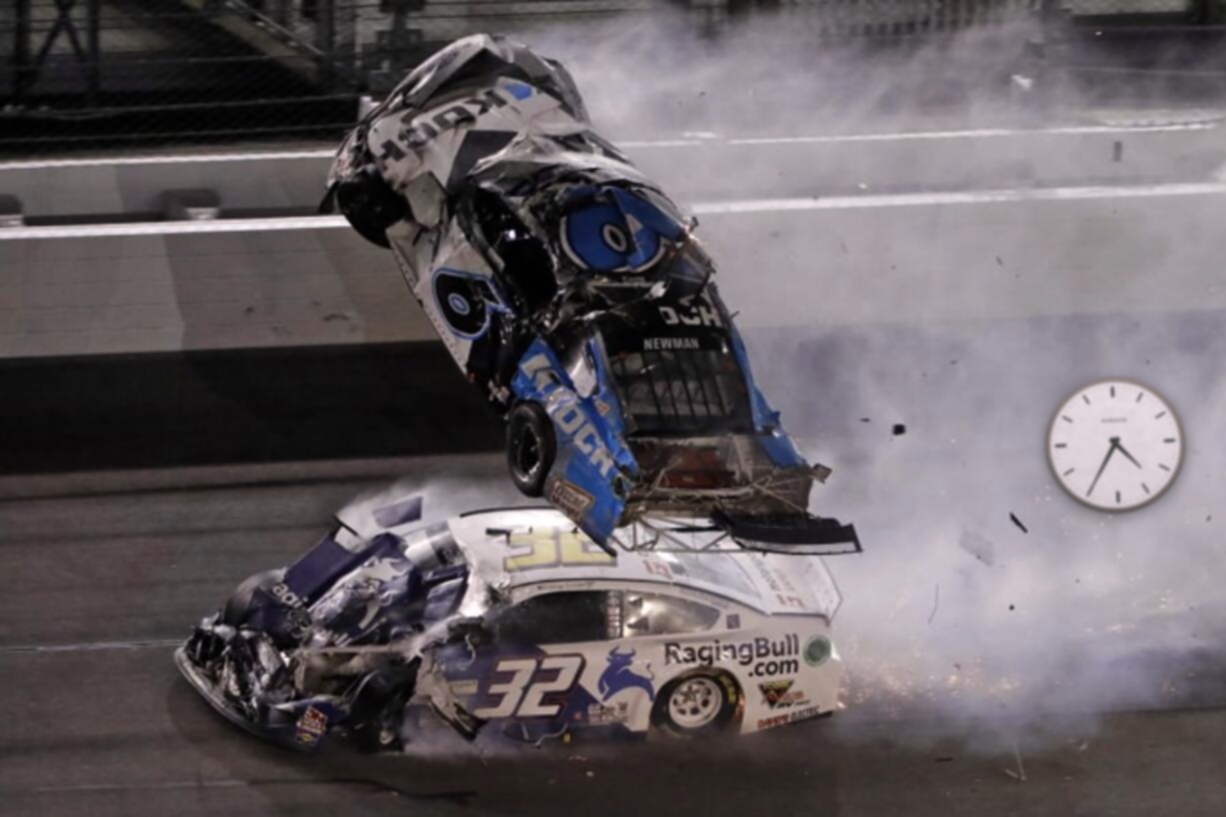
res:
4.35
